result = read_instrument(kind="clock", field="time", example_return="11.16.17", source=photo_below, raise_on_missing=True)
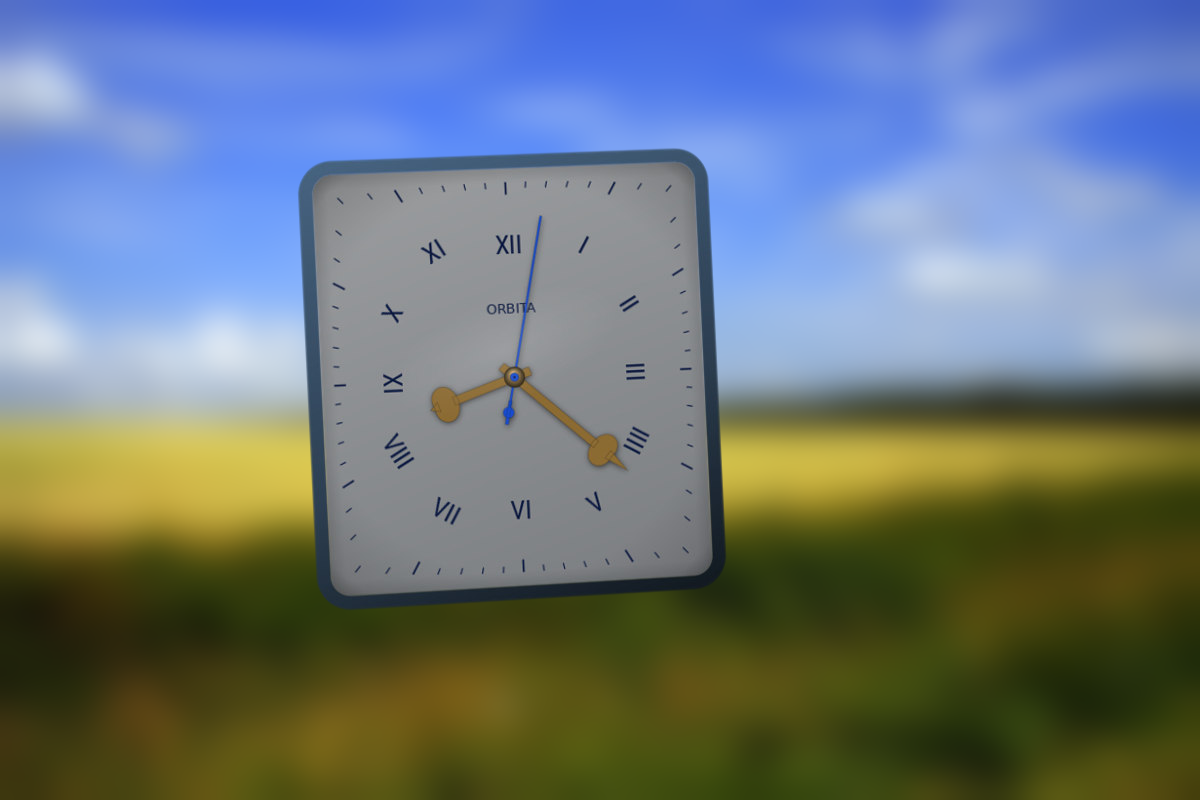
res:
8.22.02
